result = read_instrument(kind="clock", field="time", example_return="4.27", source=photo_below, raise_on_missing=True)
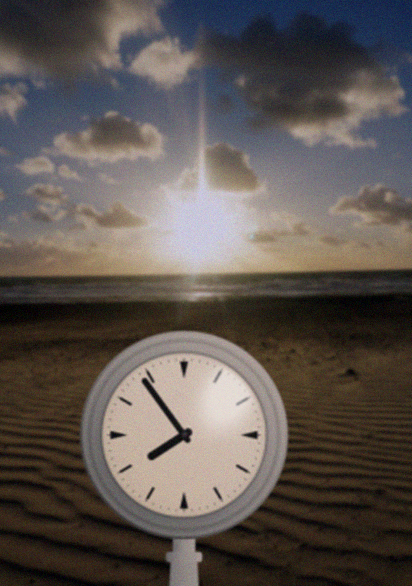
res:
7.54
